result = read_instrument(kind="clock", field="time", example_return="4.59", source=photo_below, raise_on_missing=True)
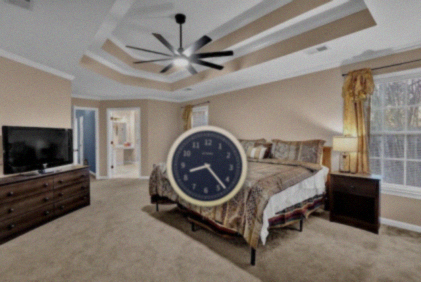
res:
8.23
